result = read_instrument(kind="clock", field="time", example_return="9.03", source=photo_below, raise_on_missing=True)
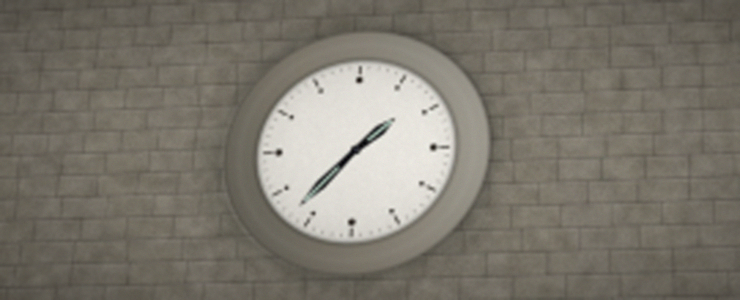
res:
1.37
